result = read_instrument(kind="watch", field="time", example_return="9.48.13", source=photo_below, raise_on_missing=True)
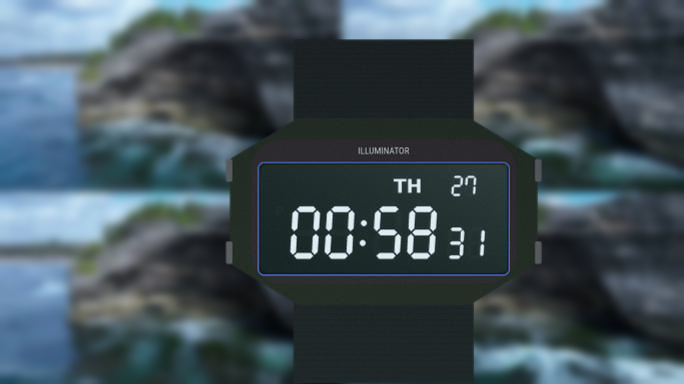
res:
0.58.31
